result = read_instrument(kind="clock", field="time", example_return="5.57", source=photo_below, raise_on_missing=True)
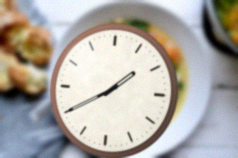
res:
1.40
